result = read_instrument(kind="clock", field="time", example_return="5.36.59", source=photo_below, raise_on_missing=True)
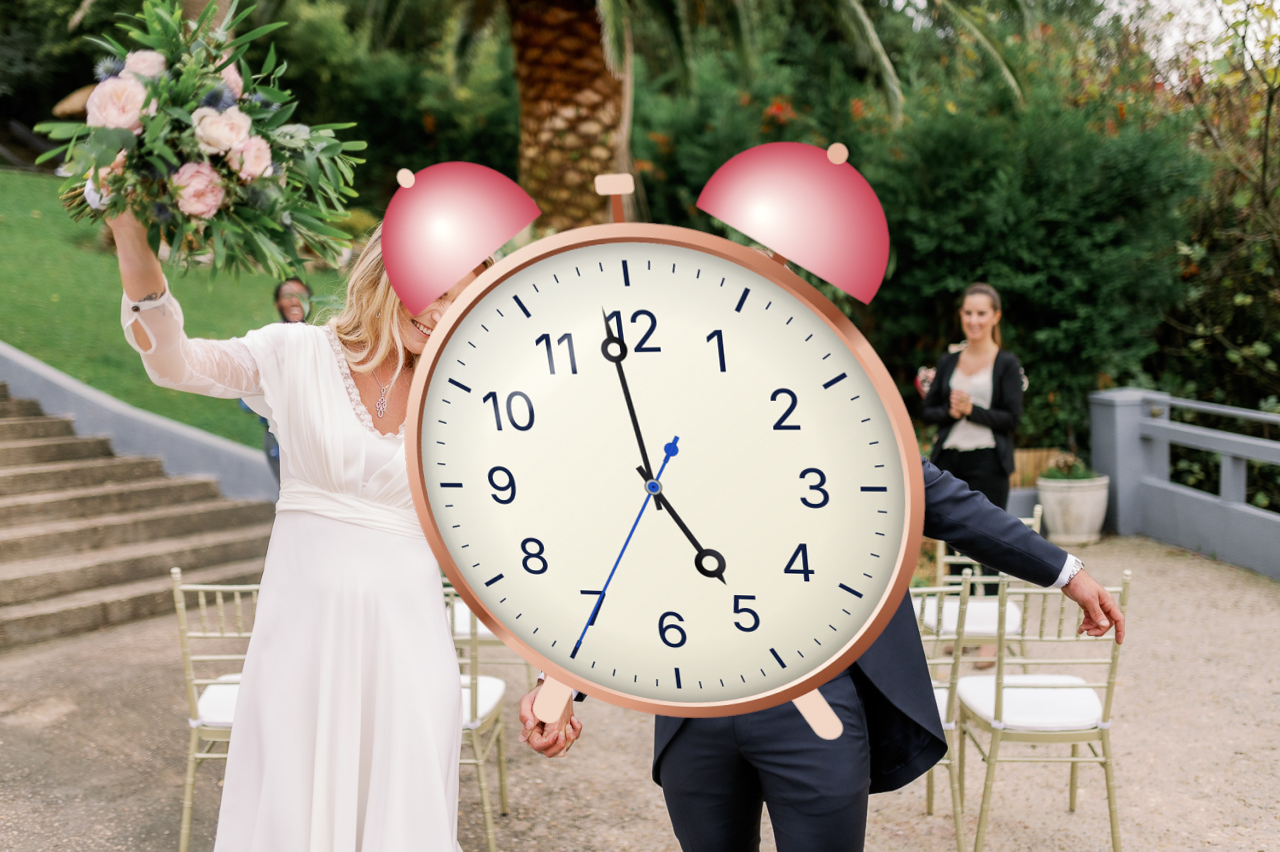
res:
4.58.35
